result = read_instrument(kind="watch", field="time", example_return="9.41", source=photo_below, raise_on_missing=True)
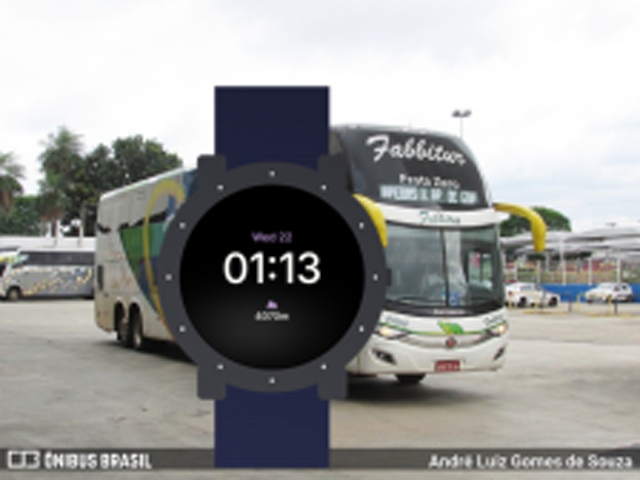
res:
1.13
